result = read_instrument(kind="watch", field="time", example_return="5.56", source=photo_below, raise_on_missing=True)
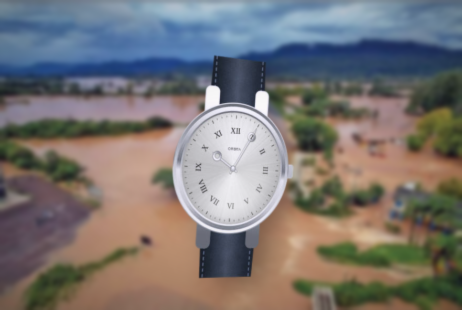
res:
10.05
